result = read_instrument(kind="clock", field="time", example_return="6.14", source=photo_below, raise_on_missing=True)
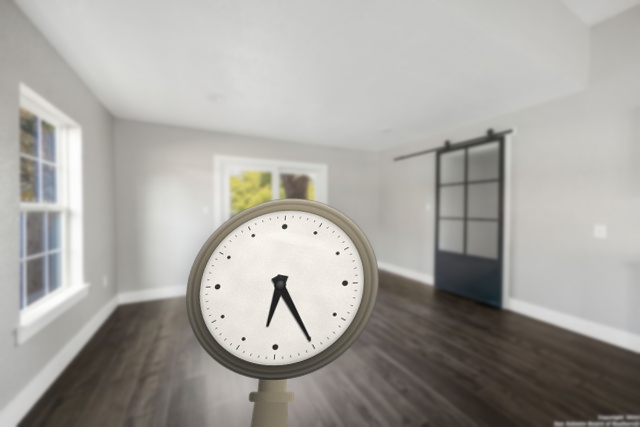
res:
6.25
